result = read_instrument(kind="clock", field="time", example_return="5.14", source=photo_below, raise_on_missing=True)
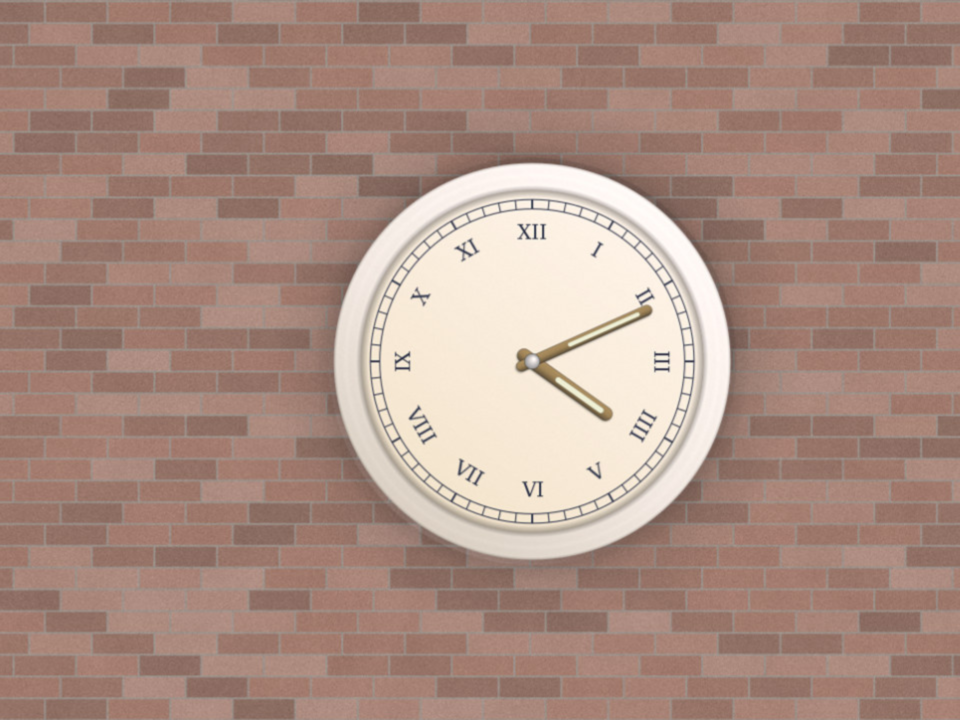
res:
4.11
